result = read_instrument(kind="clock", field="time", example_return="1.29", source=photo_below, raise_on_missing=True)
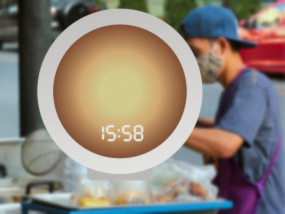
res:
15.58
